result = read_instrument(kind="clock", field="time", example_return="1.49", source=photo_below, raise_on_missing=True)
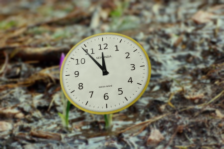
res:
11.54
